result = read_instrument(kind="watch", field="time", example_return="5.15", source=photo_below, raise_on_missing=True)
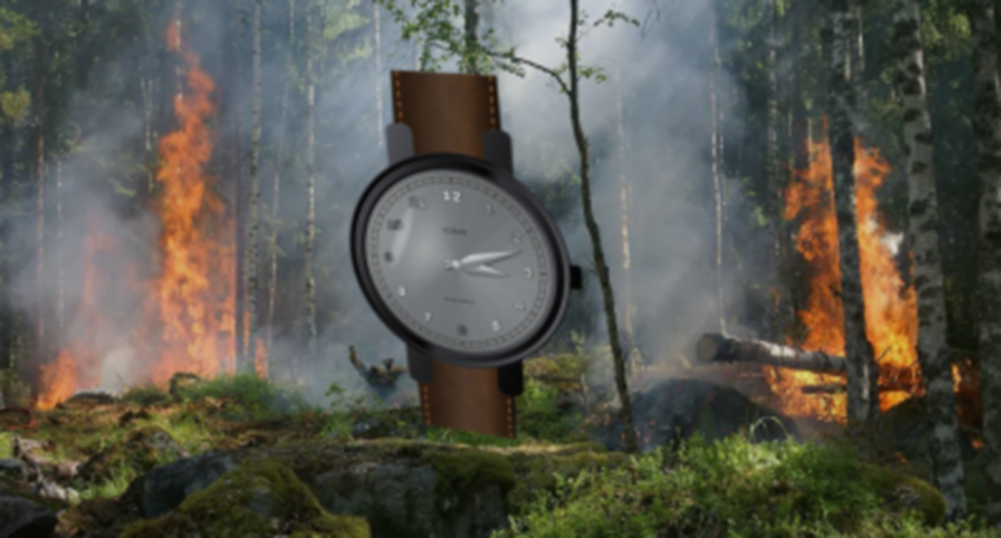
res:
3.12
